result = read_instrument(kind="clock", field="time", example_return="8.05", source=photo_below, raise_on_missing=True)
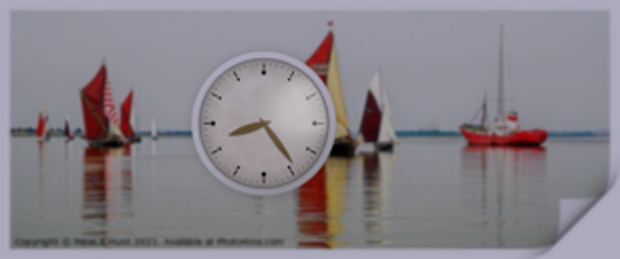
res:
8.24
